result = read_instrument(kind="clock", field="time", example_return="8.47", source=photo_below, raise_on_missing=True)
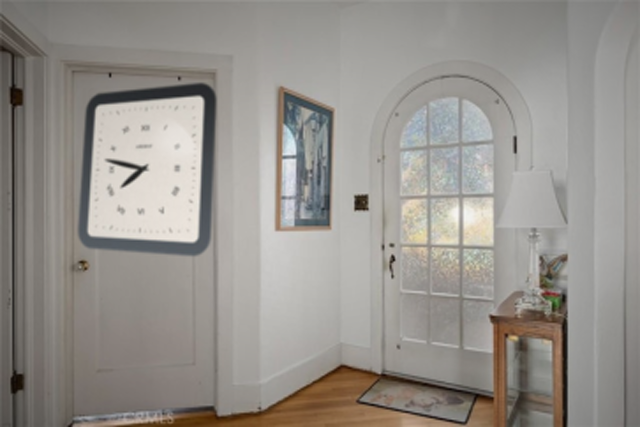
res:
7.47
